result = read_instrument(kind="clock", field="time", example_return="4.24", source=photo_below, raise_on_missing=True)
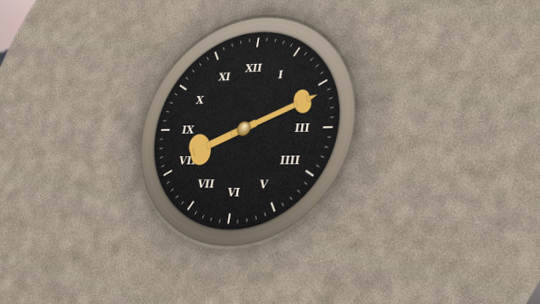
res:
8.11
